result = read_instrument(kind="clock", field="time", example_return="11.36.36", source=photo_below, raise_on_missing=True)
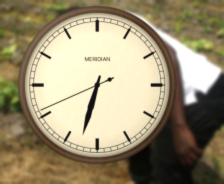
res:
6.32.41
